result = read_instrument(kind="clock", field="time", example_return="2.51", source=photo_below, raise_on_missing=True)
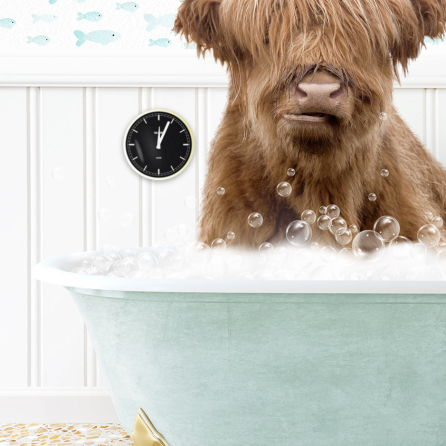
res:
12.04
